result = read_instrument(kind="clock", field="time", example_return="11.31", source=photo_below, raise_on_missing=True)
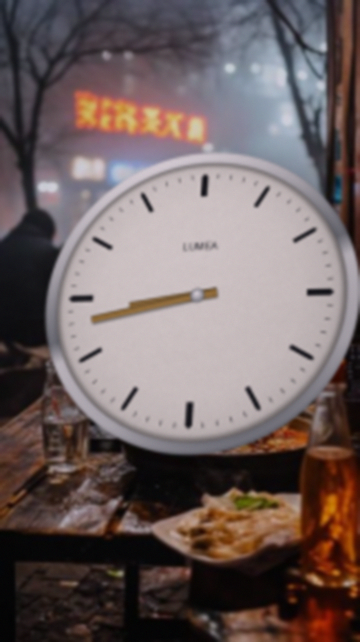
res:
8.43
